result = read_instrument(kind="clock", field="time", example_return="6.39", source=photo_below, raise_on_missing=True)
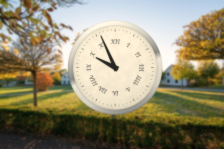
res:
9.56
